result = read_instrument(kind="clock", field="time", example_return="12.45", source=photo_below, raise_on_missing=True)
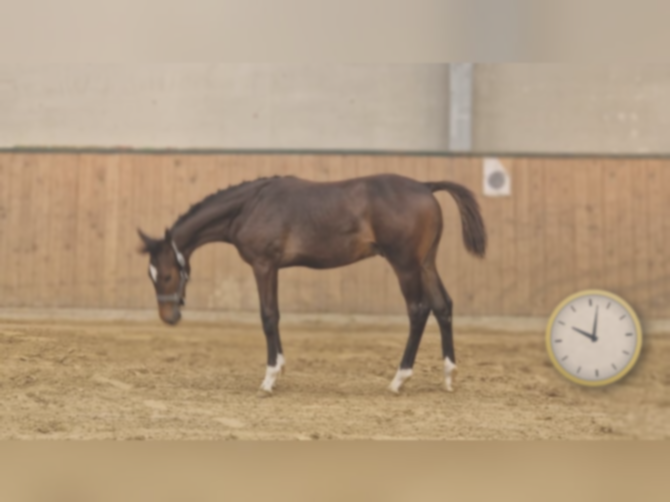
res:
10.02
